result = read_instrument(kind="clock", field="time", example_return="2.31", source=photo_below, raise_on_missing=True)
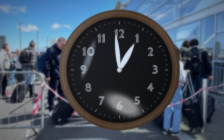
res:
12.59
